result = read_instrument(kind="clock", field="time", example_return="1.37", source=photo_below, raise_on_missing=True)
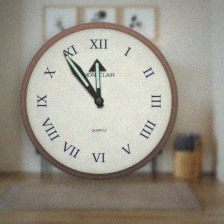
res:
11.54
